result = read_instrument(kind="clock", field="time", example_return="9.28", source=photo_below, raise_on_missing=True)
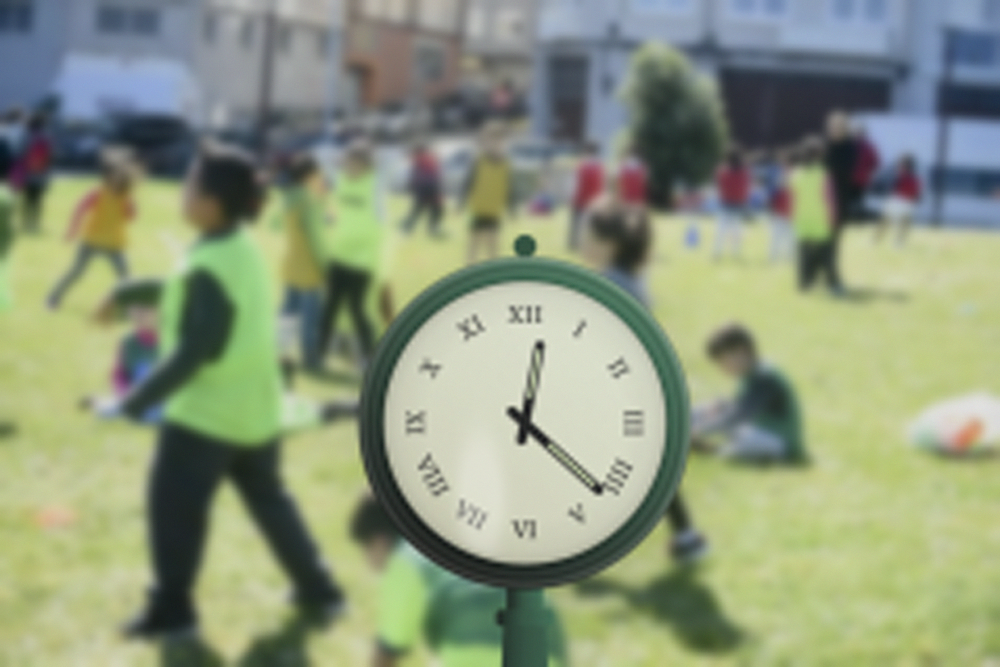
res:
12.22
